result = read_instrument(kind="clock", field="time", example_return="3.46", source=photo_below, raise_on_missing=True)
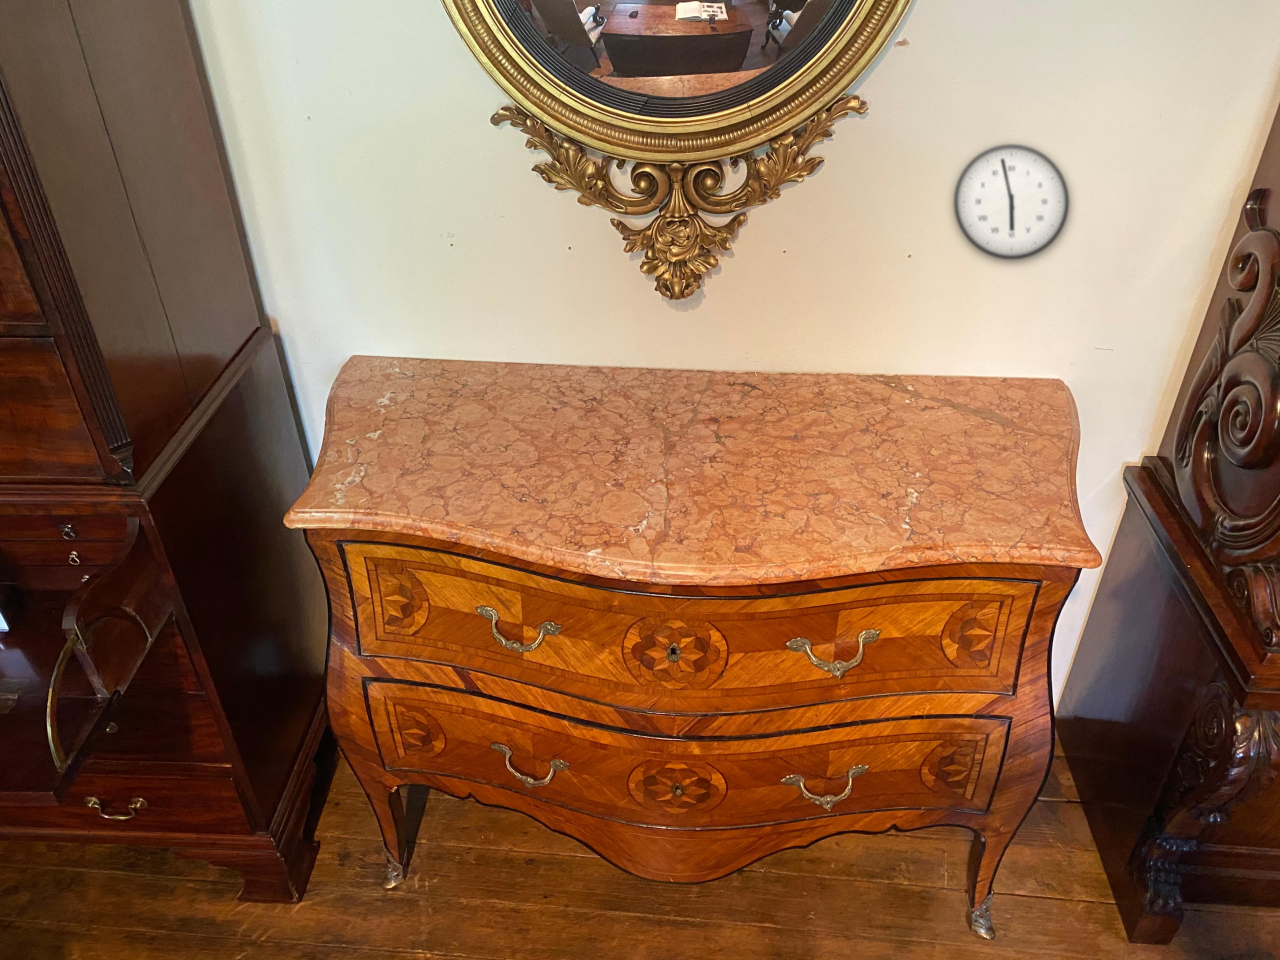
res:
5.58
